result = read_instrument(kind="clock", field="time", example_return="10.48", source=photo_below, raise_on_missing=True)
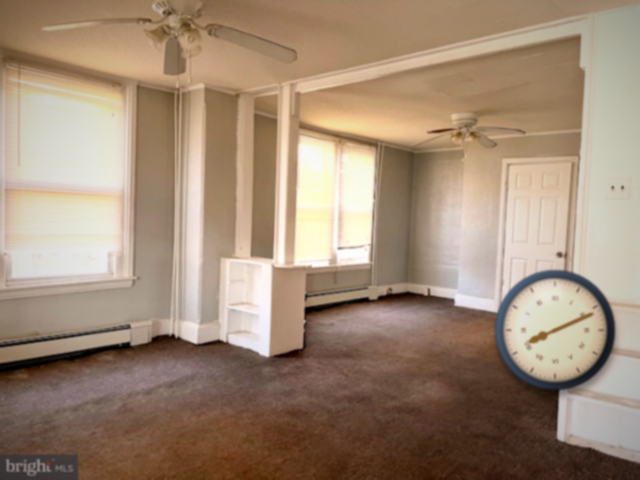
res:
8.11
